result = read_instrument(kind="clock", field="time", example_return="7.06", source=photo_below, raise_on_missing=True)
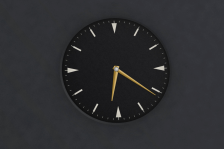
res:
6.21
